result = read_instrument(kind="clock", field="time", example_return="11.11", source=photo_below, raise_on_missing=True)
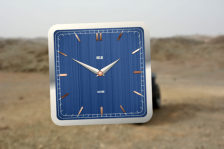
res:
1.50
